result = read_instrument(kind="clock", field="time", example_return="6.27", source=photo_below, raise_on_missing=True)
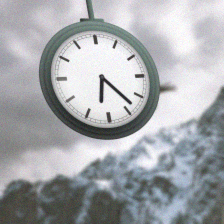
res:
6.23
